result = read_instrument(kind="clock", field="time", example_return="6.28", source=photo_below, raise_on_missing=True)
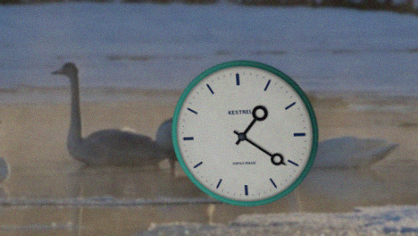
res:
1.21
